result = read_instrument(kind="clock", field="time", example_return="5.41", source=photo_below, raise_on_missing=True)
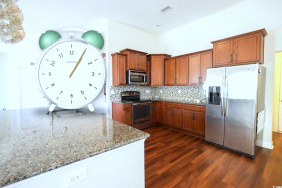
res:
1.05
